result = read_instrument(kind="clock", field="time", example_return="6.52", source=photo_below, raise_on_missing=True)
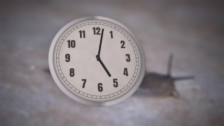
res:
5.02
